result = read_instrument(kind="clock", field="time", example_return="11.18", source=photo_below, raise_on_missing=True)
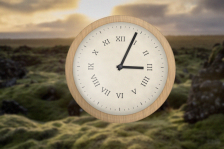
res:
3.04
